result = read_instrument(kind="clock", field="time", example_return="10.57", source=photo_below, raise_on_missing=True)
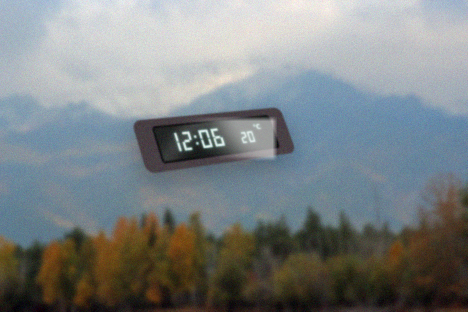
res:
12.06
